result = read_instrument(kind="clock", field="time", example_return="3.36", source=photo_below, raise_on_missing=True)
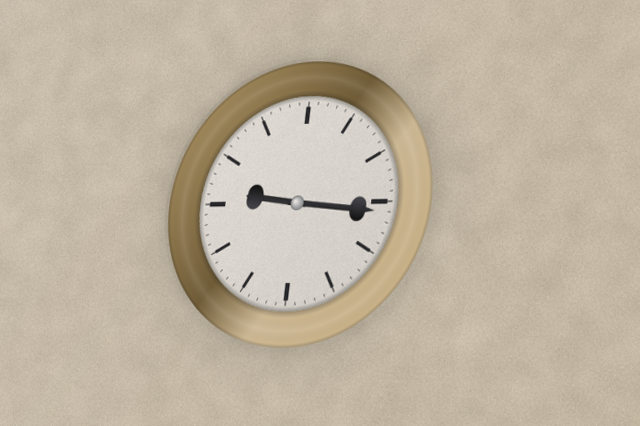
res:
9.16
